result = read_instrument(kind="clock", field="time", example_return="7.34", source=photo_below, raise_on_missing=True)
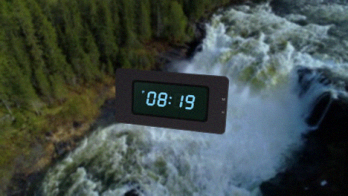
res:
8.19
